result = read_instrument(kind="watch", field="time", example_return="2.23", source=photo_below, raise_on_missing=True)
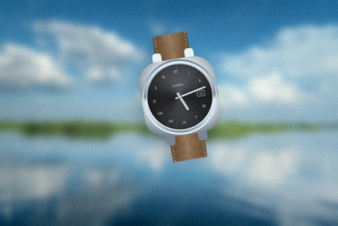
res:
5.13
